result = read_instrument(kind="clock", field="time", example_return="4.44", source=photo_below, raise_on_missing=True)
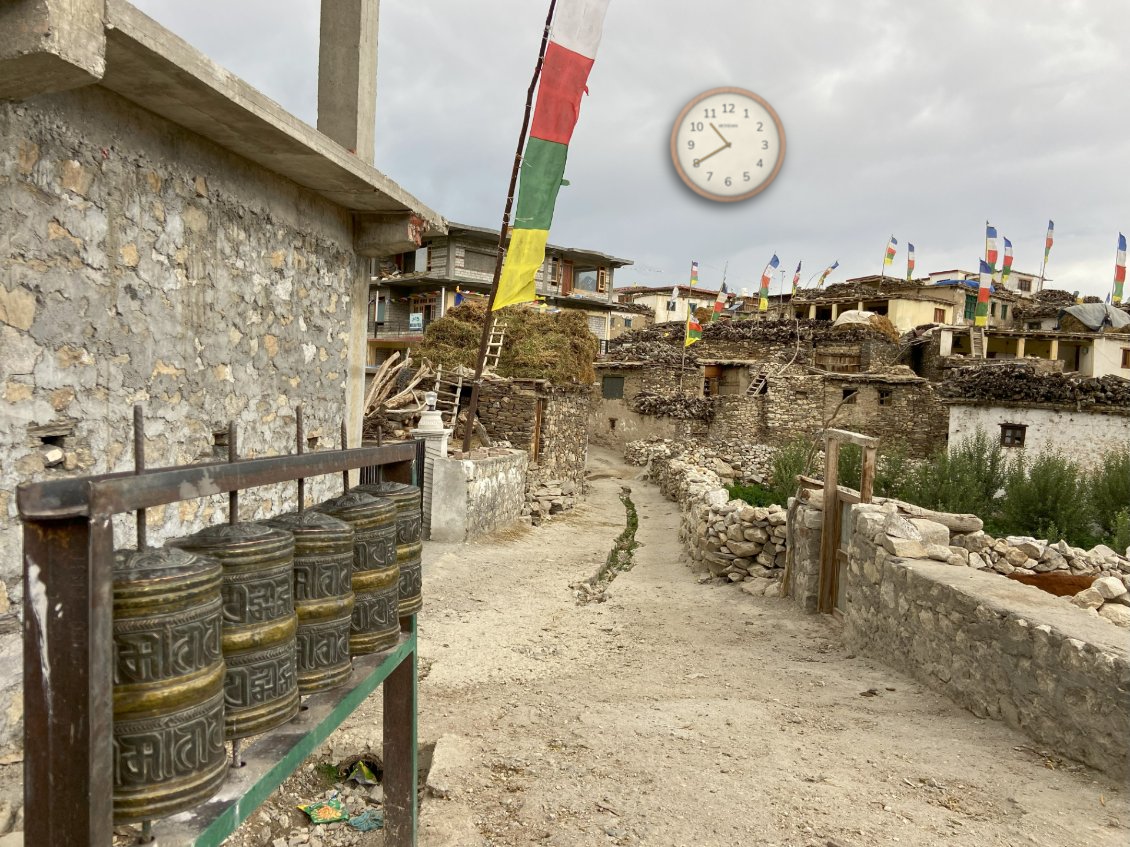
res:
10.40
